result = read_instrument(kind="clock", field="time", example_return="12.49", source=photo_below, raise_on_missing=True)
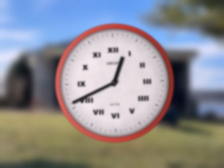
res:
12.41
